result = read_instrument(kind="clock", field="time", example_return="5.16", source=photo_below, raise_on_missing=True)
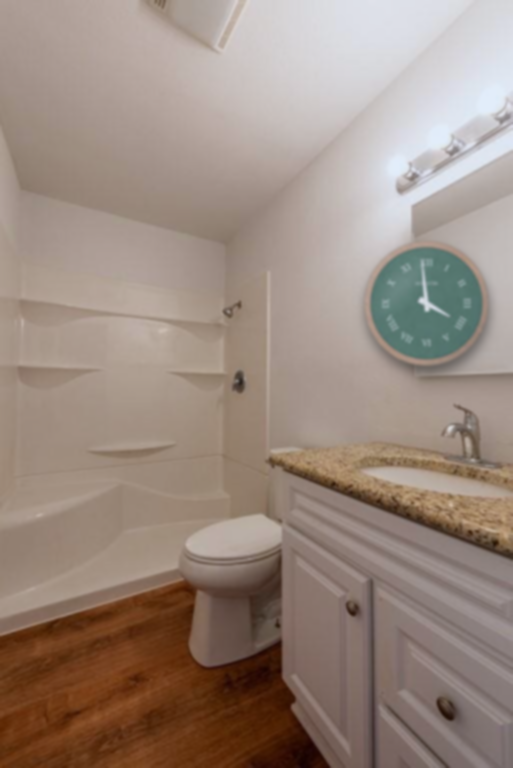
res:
3.59
